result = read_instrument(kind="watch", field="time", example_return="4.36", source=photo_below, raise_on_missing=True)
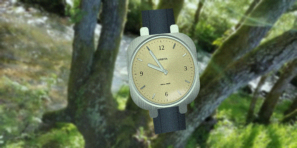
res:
9.55
